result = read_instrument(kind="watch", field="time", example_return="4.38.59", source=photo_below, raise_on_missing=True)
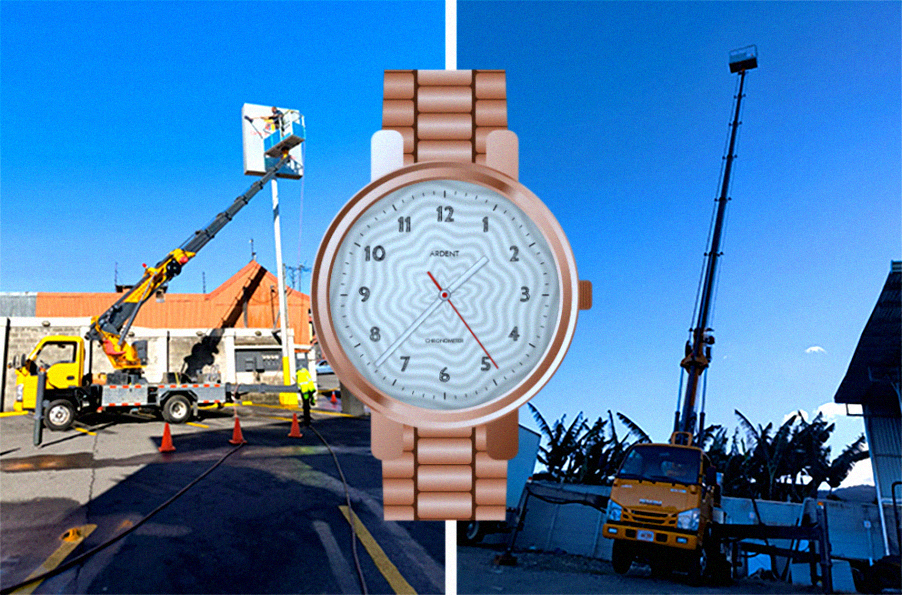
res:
1.37.24
